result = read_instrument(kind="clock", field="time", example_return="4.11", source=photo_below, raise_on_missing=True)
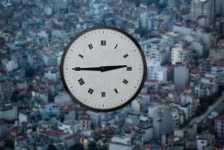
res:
2.45
